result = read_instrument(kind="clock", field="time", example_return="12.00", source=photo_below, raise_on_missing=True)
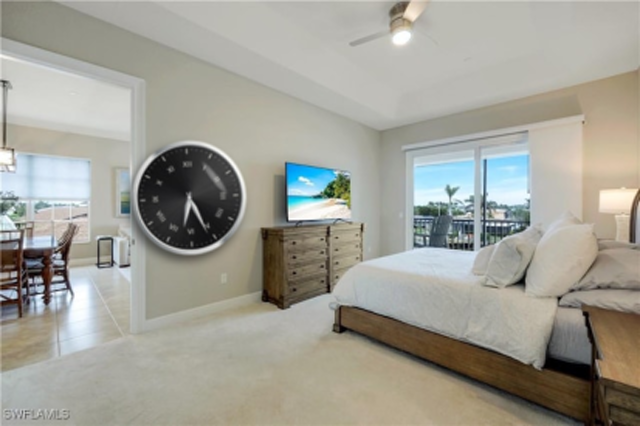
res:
6.26
